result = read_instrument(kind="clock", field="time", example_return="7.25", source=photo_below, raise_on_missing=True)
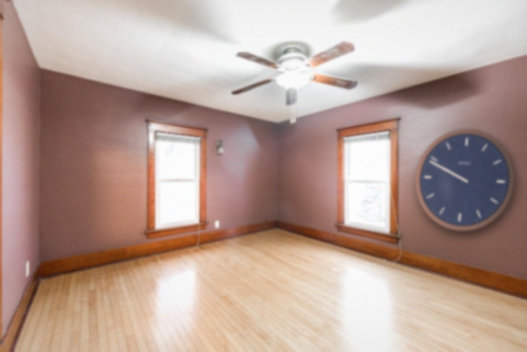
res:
9.49
